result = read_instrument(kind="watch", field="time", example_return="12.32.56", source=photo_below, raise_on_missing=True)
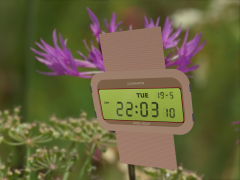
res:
22.03.10
